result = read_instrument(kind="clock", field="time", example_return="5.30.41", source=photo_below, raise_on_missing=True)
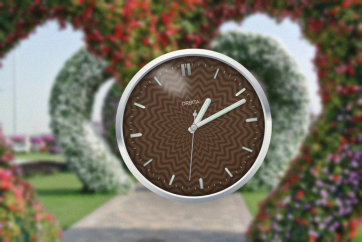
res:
1.11.32
